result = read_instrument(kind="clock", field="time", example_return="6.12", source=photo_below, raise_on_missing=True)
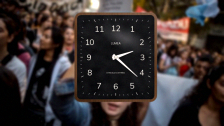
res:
2.22
